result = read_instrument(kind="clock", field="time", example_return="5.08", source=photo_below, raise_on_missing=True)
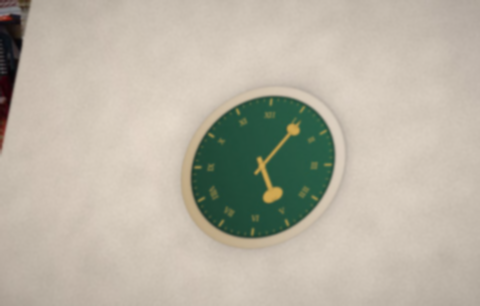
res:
5.06
